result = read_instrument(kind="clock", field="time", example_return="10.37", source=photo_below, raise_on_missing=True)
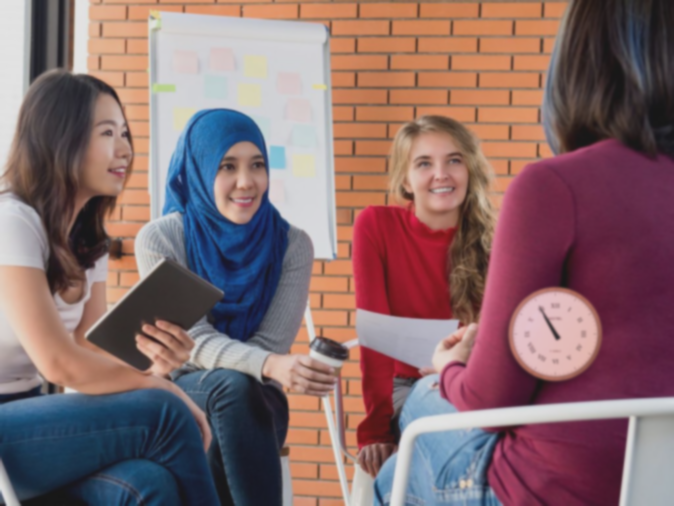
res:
10.55
